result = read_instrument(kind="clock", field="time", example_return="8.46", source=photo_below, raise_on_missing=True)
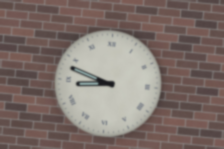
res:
8.48
